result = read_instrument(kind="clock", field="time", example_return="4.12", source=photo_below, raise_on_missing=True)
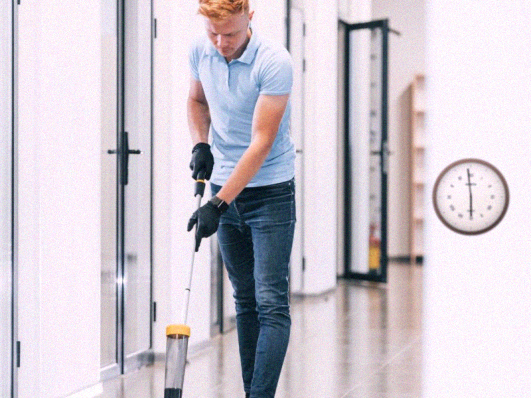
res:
5.59
